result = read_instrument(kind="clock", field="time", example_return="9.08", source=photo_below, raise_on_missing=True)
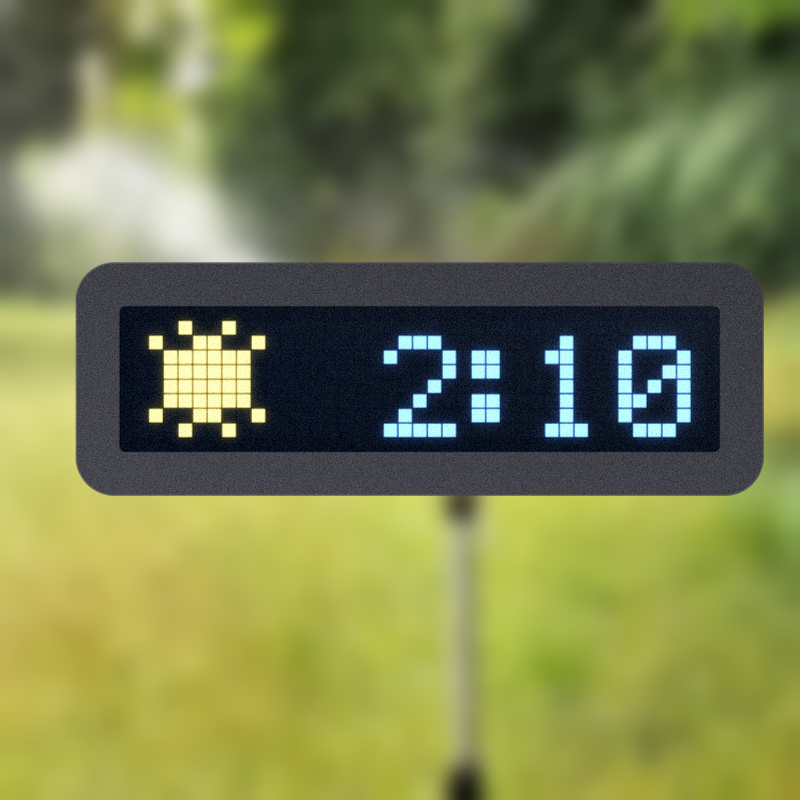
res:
2.10
